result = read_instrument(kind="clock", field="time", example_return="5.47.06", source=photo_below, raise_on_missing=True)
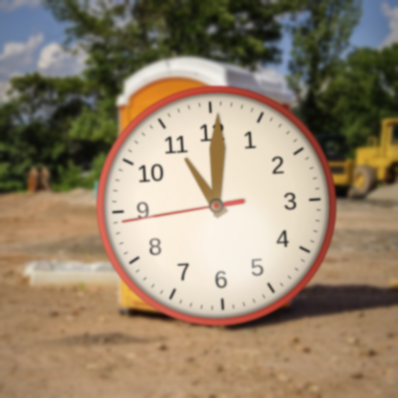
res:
11.00.44
